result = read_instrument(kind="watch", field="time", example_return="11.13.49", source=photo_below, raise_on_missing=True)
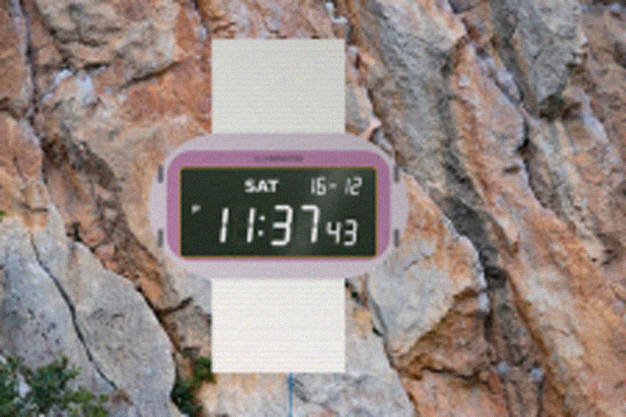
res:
11.37.43
